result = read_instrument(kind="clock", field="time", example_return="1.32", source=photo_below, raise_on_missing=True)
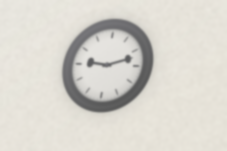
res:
9.12
